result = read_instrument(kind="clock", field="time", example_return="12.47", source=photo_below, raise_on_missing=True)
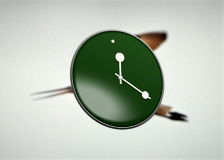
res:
12.22
